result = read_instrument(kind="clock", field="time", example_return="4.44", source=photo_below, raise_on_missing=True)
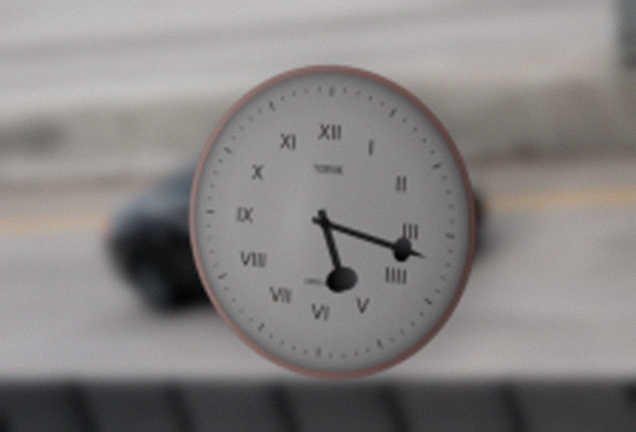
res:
5.17
